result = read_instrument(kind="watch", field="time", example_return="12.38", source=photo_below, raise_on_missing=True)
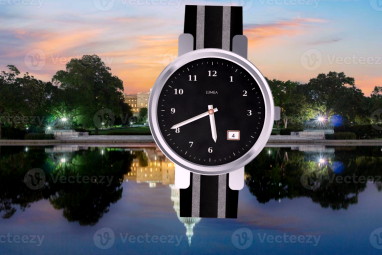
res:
5.41
